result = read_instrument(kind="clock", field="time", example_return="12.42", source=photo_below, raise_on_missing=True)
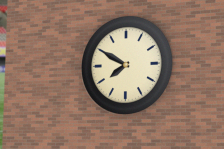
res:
7.50
